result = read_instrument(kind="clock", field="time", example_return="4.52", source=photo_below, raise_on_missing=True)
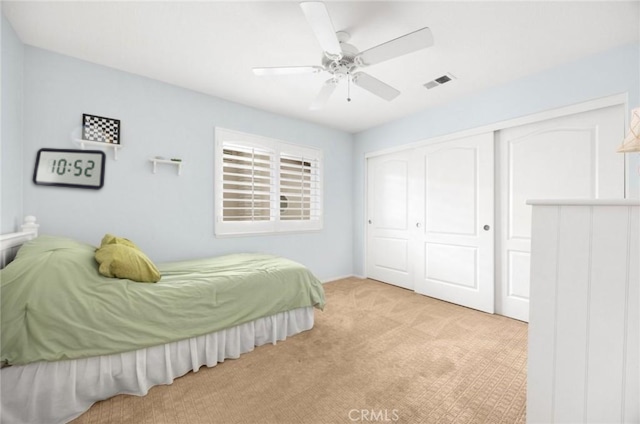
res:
10.52
